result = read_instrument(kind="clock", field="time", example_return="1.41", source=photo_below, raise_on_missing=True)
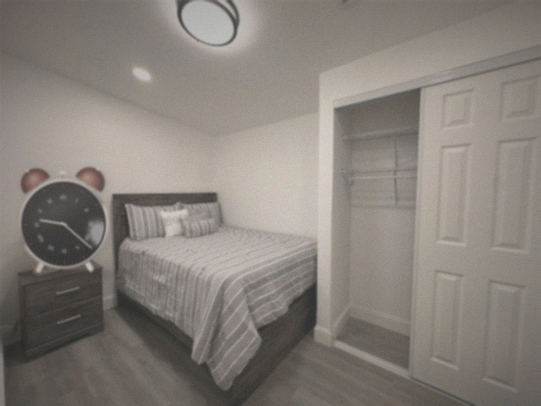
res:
9.22
